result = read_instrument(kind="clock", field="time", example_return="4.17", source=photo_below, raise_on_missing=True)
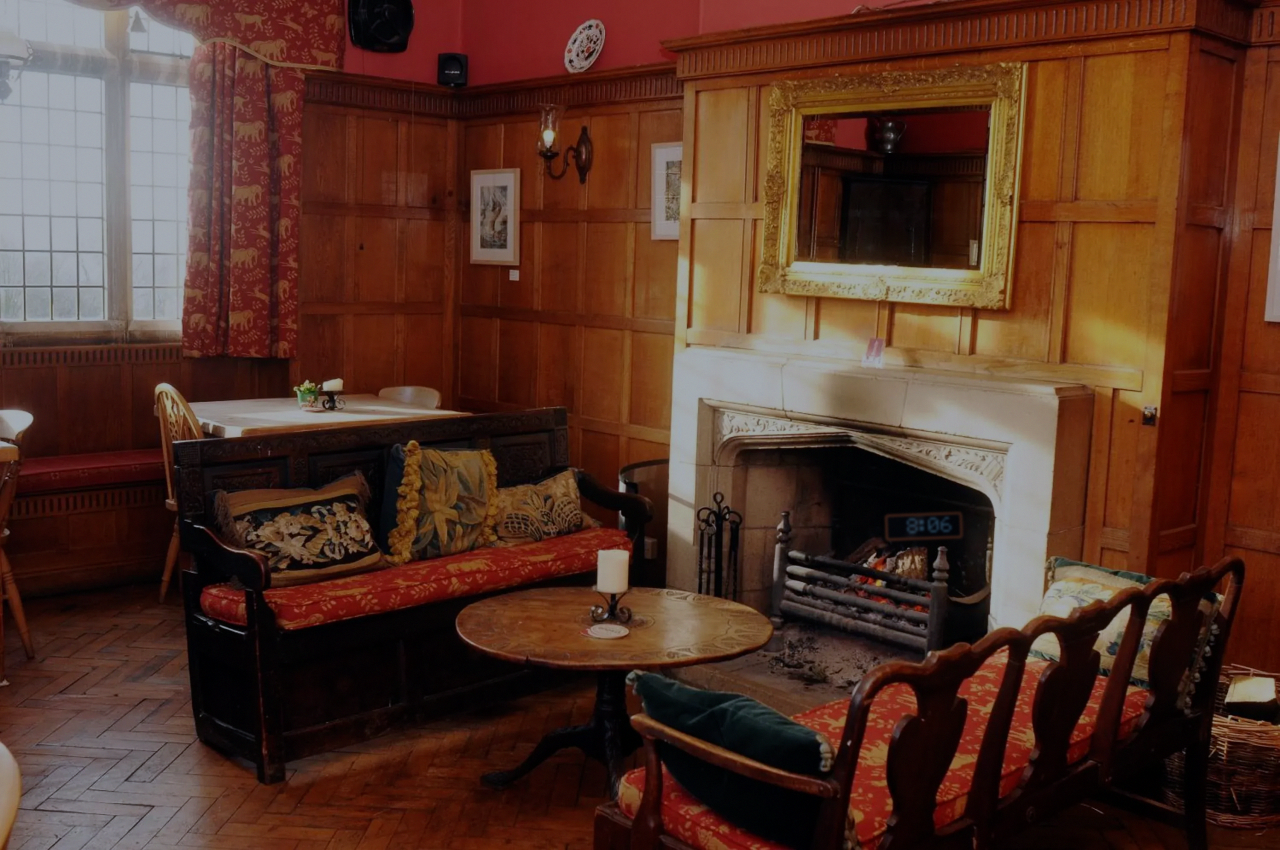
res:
8.06
